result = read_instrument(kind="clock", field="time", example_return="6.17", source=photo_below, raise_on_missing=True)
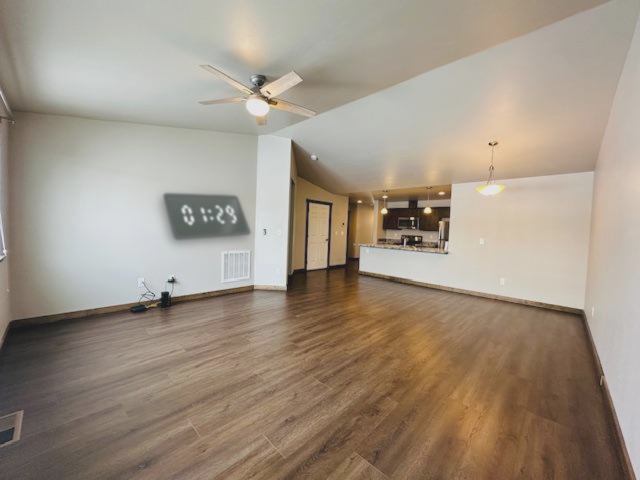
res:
1.29
